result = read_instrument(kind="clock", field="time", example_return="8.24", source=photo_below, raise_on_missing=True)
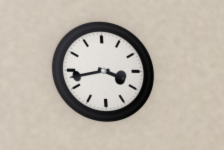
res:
3.43
